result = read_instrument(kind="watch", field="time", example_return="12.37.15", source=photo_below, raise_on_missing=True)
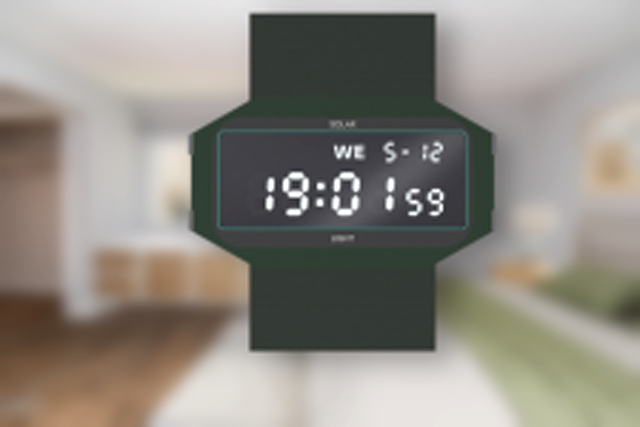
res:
19.01.59
